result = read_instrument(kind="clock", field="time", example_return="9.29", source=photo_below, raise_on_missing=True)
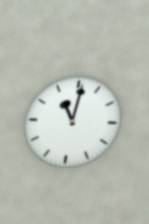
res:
11.01
